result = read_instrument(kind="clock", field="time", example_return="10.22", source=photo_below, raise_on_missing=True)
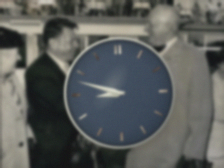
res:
8.48
